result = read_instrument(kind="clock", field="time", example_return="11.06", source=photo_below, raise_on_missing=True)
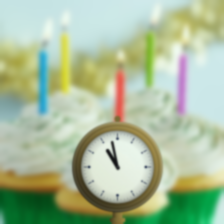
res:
10.58
